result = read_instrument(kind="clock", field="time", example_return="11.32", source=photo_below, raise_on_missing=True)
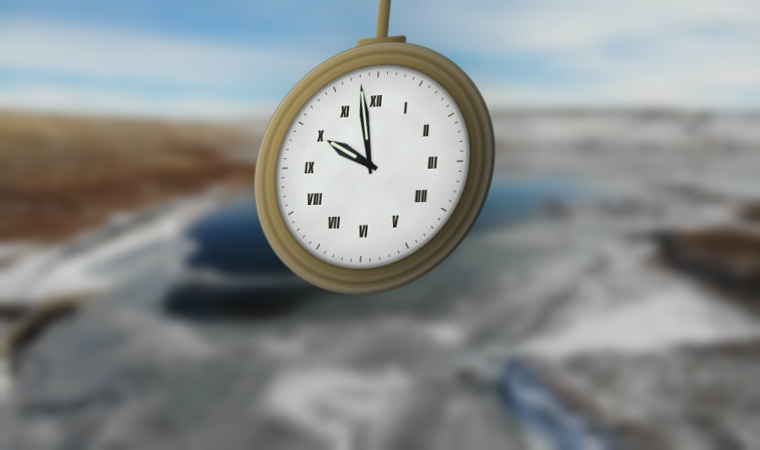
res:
9.58
